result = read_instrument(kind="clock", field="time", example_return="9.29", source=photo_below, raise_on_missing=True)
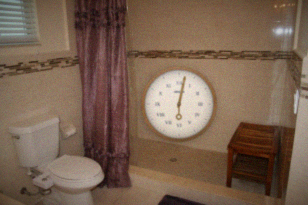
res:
6.02
